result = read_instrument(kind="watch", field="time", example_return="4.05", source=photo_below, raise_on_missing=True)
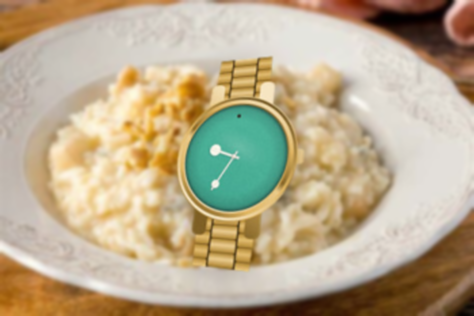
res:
9.35
